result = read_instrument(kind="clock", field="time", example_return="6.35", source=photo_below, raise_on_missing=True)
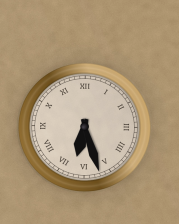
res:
6.27
